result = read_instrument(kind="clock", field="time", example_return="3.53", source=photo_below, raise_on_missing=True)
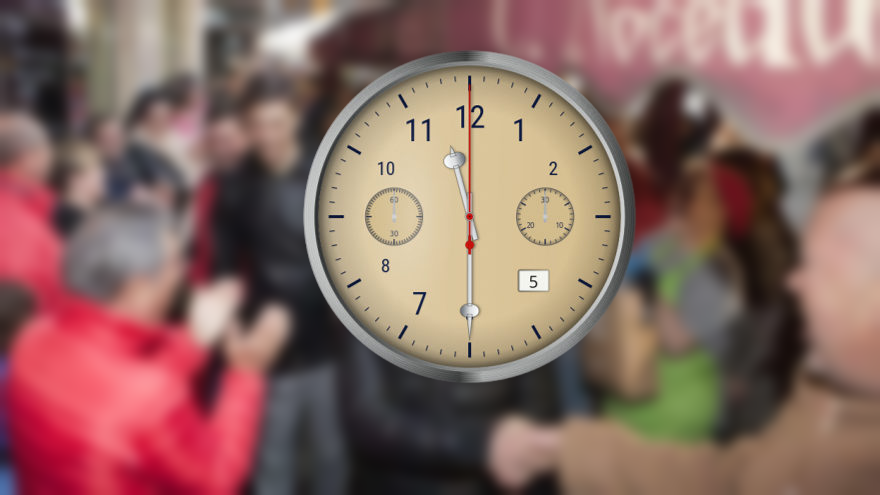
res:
11.30
